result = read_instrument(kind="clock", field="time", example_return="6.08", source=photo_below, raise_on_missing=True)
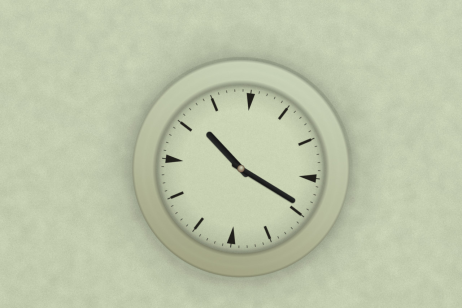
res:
10.19
